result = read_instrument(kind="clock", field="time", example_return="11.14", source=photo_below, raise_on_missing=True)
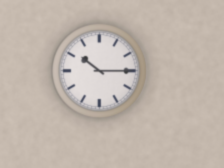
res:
10.15
